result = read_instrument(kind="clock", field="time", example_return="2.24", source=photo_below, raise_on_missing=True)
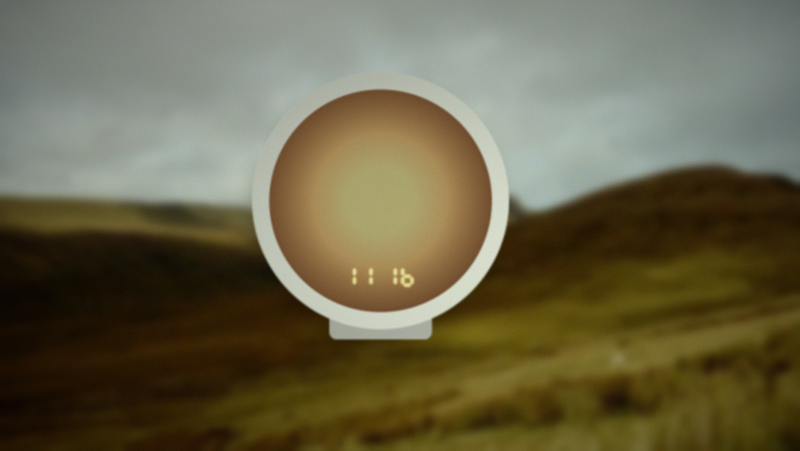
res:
11.16
